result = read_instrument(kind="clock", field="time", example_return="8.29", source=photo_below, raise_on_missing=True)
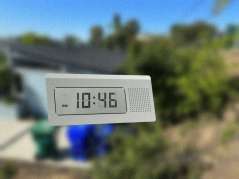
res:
10.46
